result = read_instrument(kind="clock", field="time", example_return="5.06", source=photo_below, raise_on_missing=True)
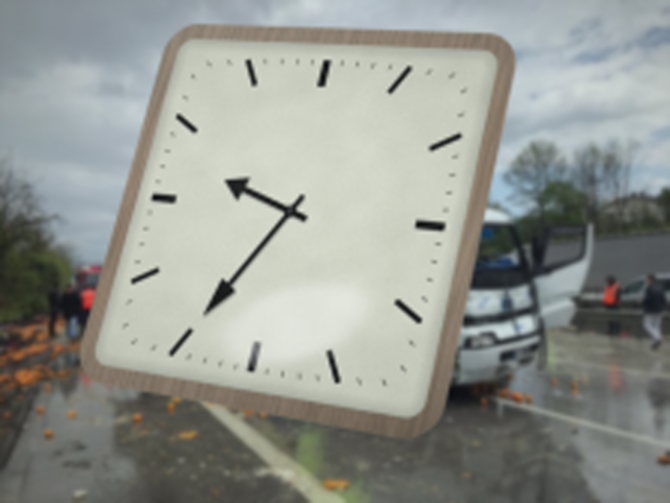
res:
9.35
